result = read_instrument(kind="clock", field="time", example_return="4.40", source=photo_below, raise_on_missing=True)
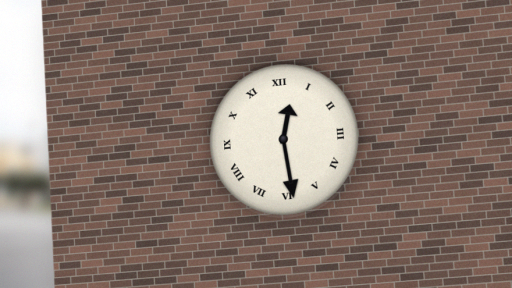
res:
12.29
